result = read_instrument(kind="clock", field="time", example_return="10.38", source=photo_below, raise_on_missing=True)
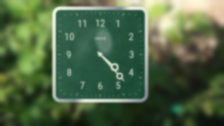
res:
4.23
